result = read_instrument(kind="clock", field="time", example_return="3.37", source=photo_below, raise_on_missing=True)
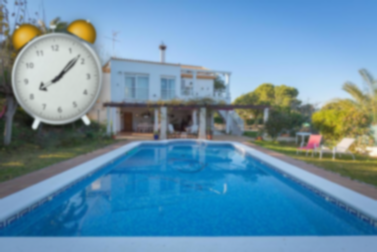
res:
8.08
